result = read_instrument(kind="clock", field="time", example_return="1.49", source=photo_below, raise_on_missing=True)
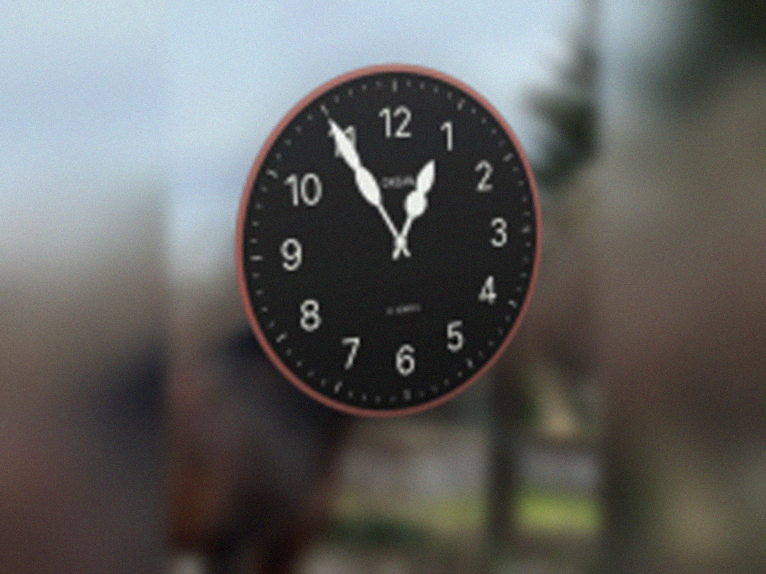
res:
12.55
